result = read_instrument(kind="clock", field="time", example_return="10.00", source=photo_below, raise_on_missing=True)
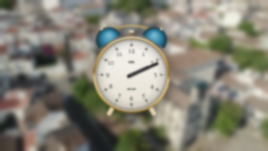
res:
2.11
